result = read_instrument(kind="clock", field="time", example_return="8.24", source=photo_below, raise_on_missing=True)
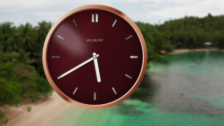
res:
5.40
